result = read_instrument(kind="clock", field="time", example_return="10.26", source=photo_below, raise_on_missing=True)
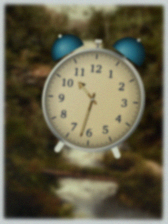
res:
10.32
